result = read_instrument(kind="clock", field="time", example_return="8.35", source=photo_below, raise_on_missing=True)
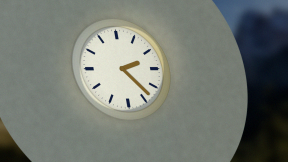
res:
2.23
